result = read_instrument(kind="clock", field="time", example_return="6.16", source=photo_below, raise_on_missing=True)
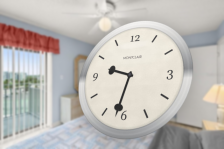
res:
9.32
